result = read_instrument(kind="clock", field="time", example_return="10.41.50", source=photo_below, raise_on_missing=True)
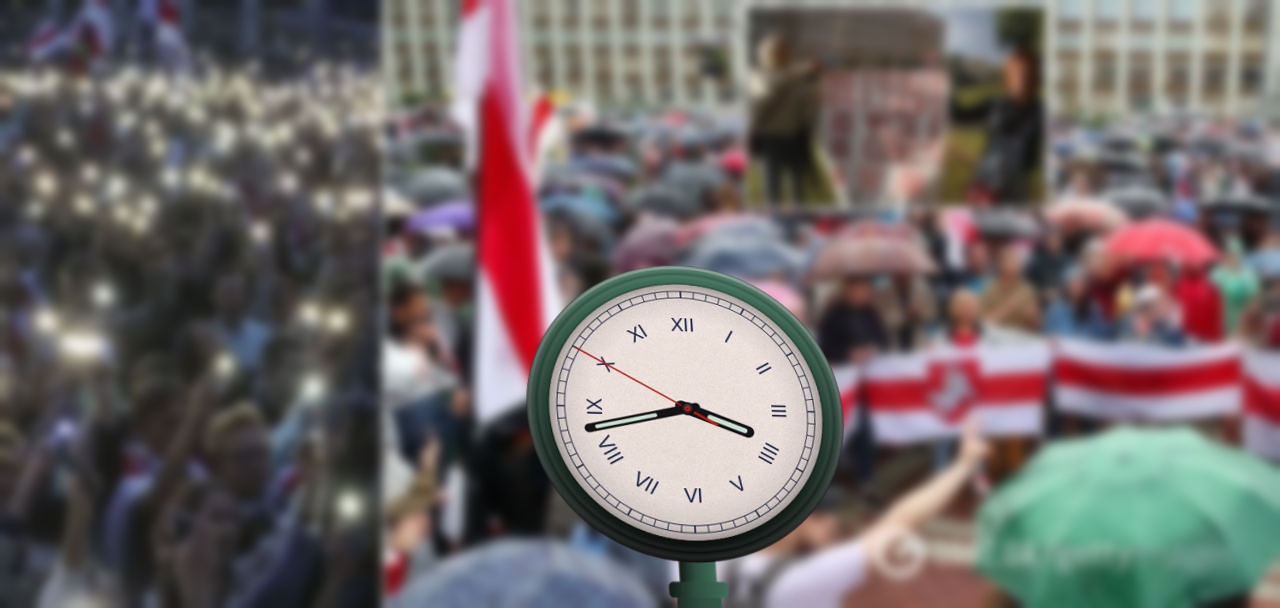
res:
3.42.50
